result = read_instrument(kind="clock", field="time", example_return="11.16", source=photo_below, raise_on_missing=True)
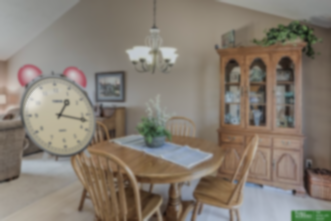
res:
1.17
